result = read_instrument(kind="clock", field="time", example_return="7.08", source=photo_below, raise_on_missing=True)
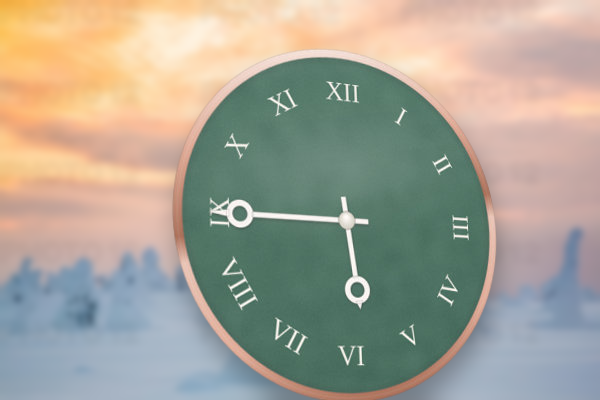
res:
5.45
